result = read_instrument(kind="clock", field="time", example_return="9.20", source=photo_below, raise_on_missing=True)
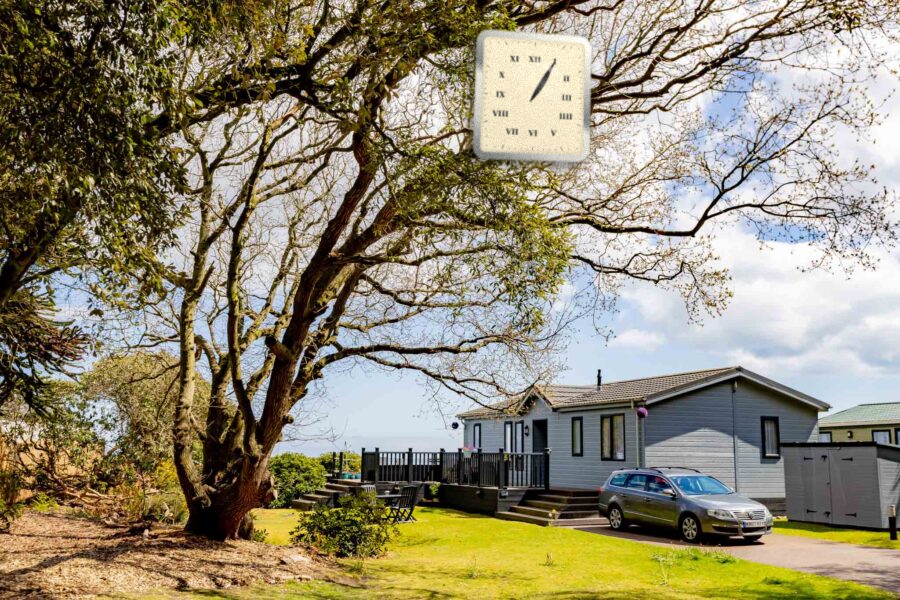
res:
1.05
